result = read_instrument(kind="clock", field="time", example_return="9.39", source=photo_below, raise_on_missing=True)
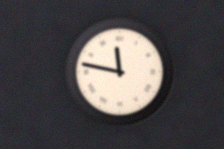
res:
11.47
